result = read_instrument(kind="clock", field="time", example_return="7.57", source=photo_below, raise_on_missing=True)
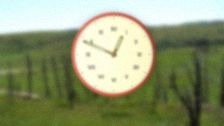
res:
12.49
